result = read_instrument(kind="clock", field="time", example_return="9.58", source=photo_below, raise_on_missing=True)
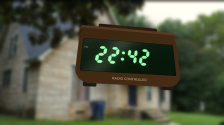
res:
22.42
